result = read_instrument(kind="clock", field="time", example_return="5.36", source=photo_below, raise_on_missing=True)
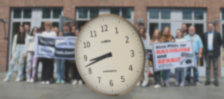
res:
8.42
